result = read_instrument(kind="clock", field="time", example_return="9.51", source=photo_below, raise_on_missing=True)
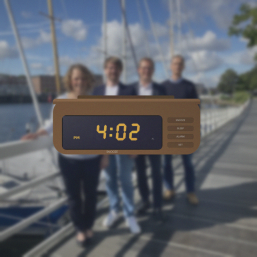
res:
4.02
